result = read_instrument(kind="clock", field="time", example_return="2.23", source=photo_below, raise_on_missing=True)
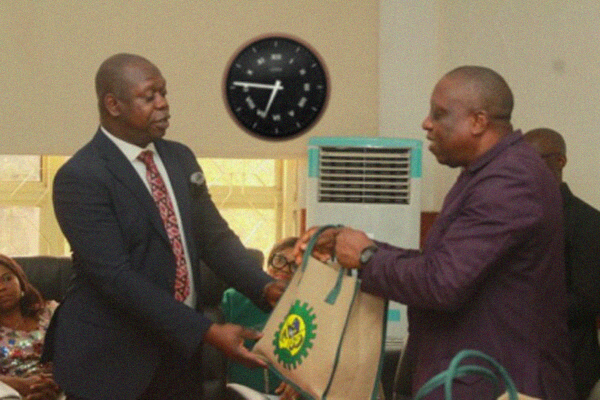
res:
6.46
